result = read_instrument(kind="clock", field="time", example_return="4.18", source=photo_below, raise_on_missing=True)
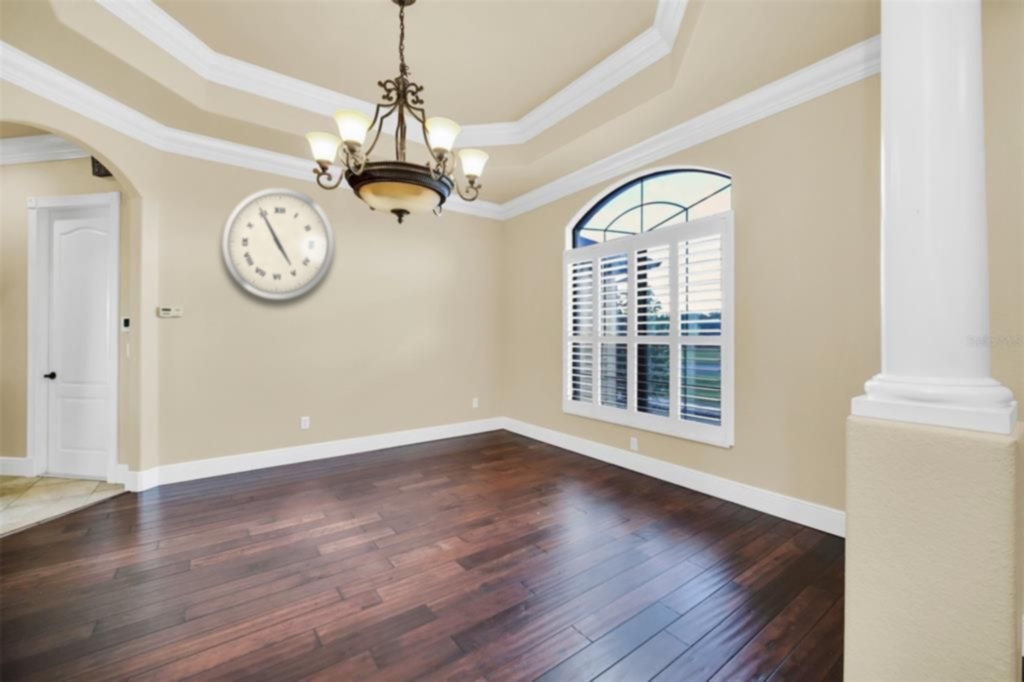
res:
4.55
